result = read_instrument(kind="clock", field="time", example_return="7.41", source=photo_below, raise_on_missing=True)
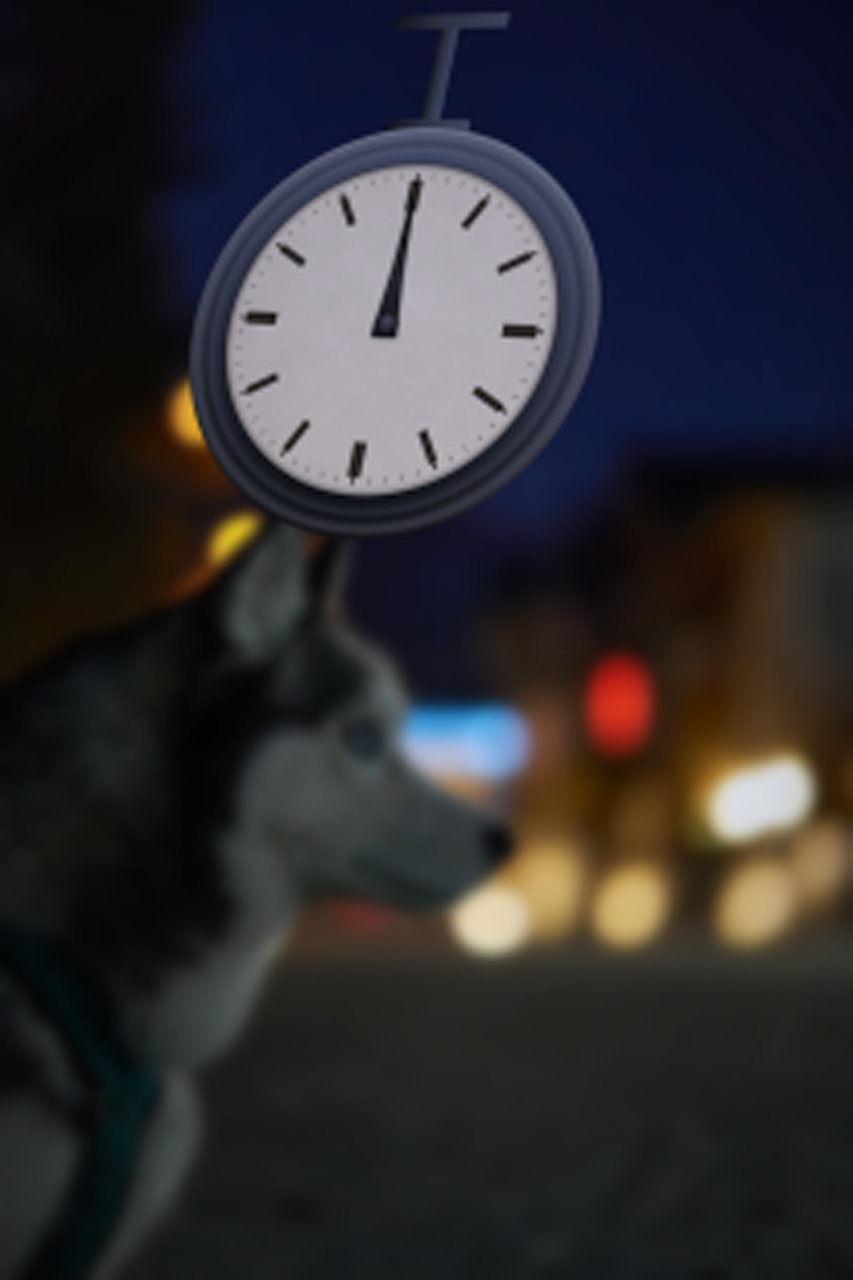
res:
12.00
